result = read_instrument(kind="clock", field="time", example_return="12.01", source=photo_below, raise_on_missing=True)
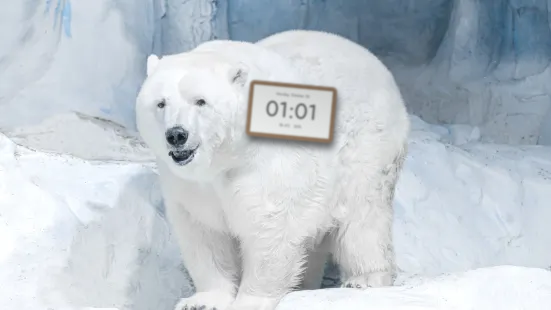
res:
1.01
